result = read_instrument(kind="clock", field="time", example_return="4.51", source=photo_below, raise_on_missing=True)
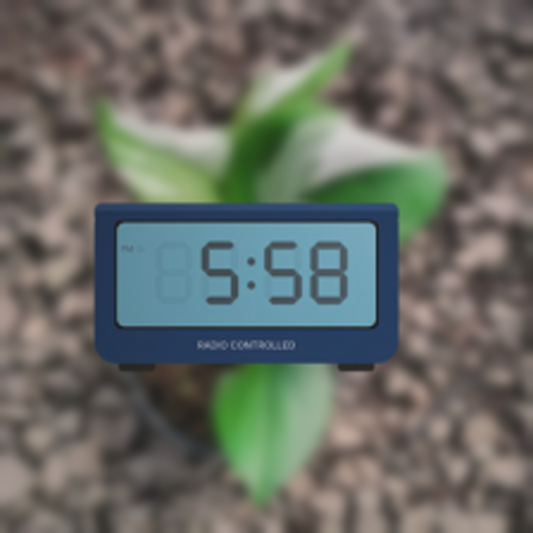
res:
5.58
